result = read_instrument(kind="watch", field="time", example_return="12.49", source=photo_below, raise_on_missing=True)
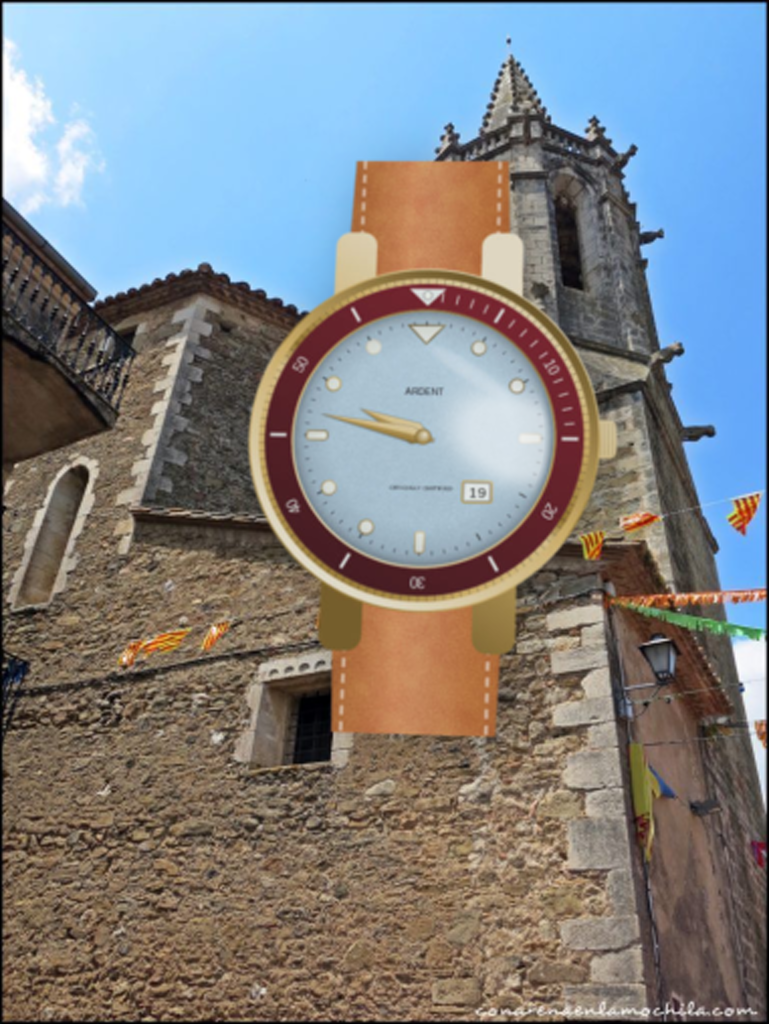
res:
9.47
